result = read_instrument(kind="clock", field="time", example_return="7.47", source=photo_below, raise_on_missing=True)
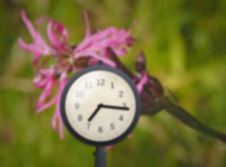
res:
7.16
